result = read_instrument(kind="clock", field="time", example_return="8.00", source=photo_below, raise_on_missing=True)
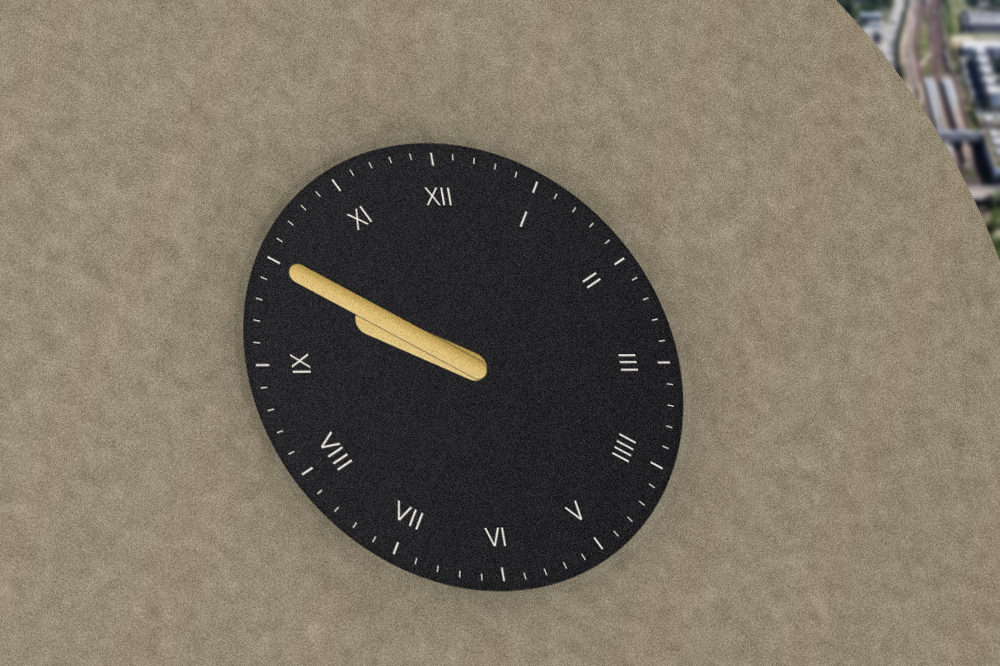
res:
9.50
